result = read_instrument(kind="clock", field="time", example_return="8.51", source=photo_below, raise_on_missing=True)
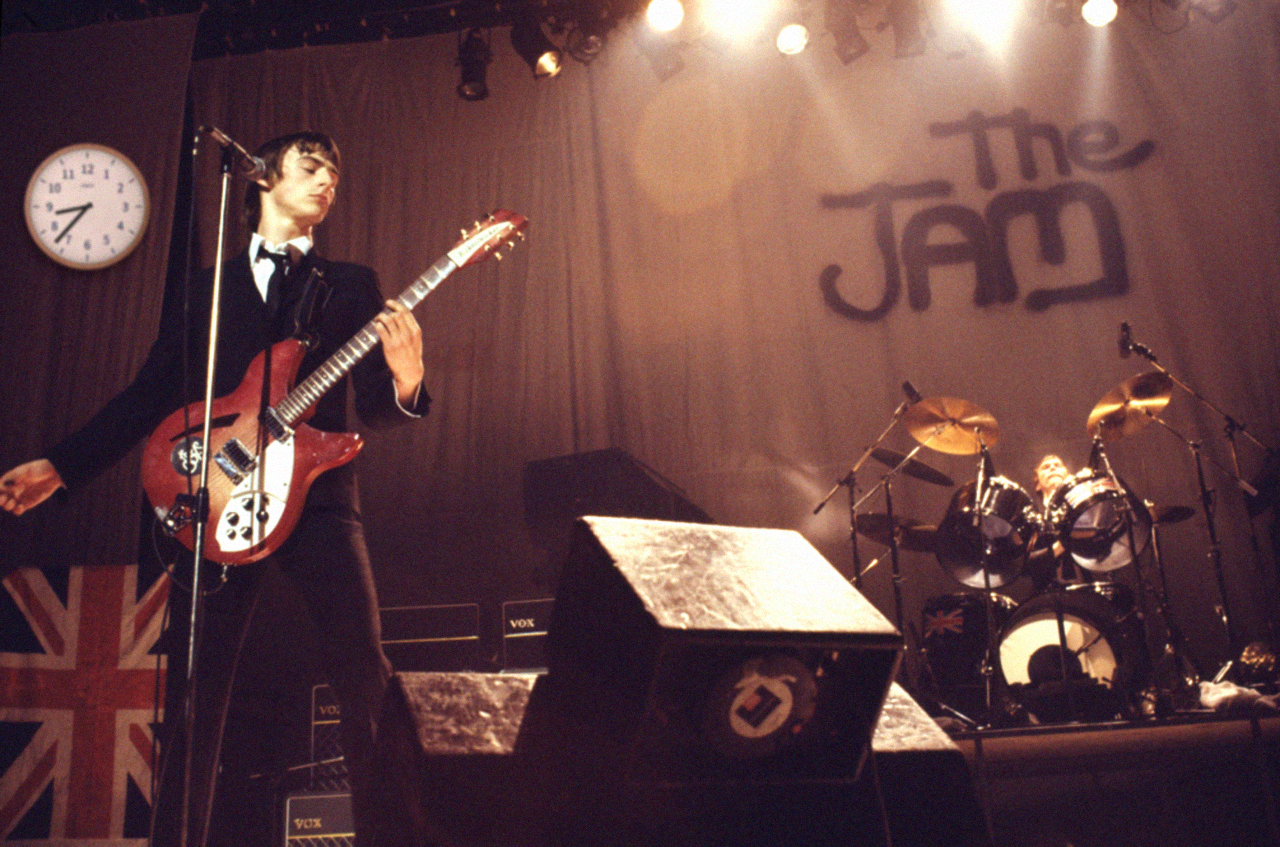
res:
8.37
